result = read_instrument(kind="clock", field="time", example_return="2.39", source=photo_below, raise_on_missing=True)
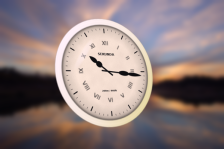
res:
10.16
